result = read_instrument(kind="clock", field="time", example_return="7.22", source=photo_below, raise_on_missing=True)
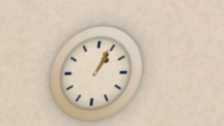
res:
1.04
